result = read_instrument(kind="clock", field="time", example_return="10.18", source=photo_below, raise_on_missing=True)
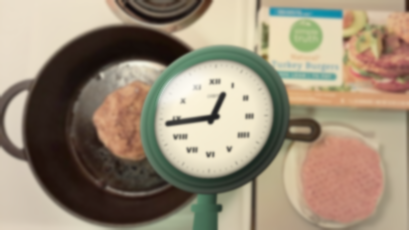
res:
12.44
